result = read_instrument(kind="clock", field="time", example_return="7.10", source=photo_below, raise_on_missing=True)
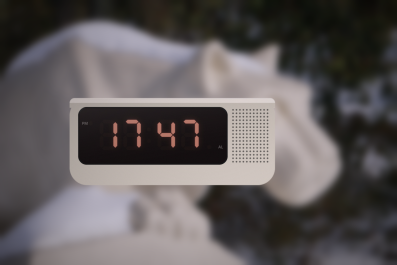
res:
17.47
